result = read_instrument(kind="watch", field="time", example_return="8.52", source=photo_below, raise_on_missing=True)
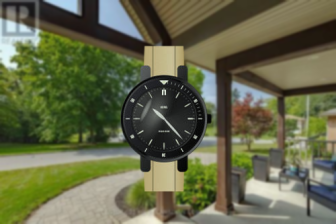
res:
10.23
